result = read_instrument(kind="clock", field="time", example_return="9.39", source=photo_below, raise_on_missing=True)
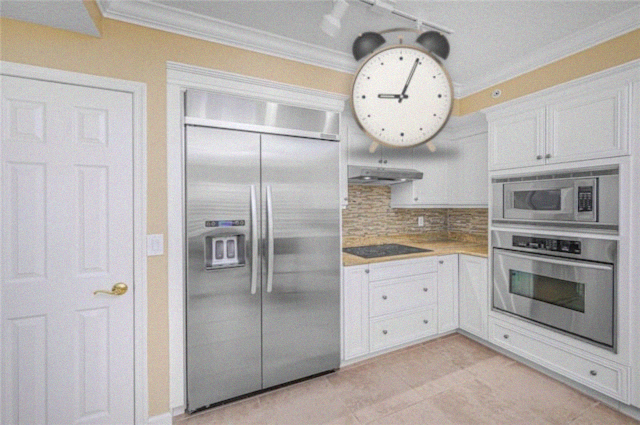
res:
9.04
